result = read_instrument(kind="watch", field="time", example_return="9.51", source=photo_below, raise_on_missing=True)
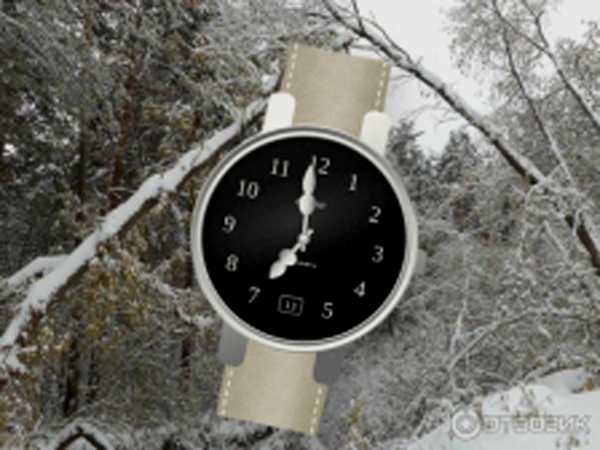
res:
6.59
